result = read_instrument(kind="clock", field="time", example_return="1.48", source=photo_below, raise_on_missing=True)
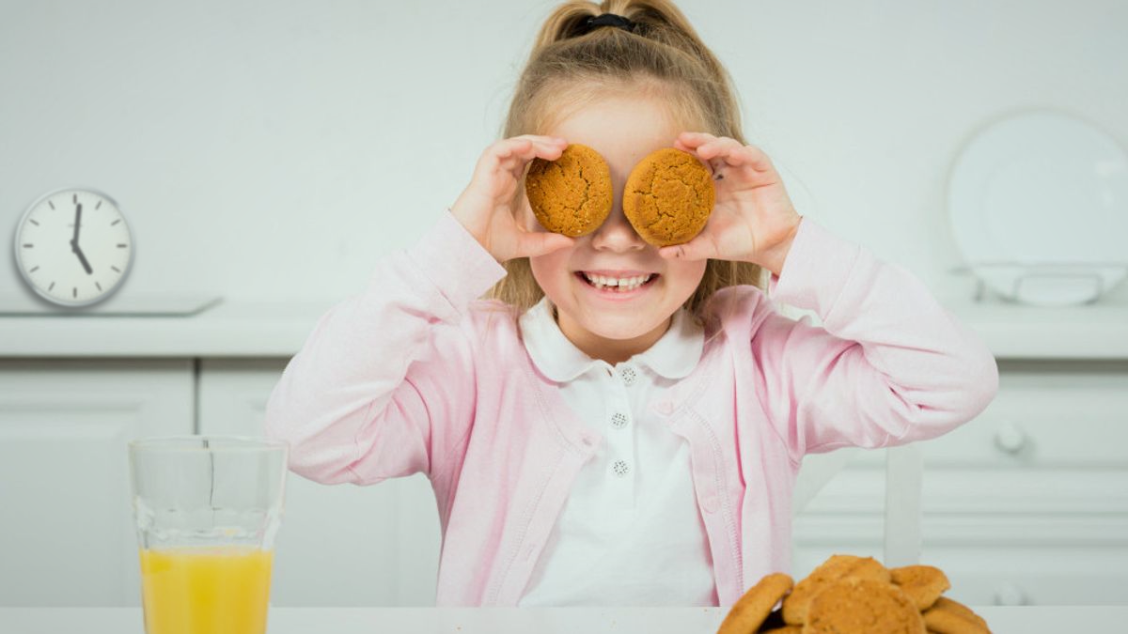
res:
5.01
